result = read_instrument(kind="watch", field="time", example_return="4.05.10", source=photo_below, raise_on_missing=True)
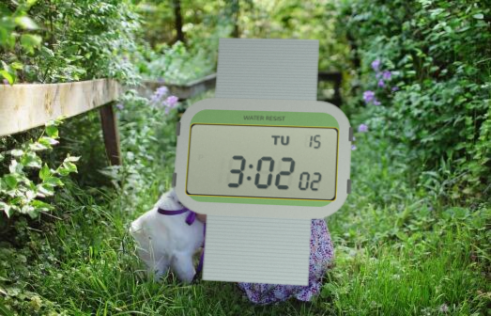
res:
3.02.02
